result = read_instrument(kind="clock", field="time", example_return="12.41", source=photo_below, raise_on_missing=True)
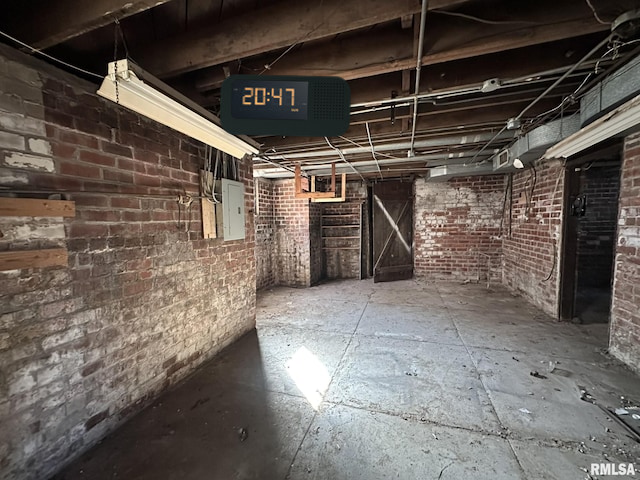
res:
20.47
